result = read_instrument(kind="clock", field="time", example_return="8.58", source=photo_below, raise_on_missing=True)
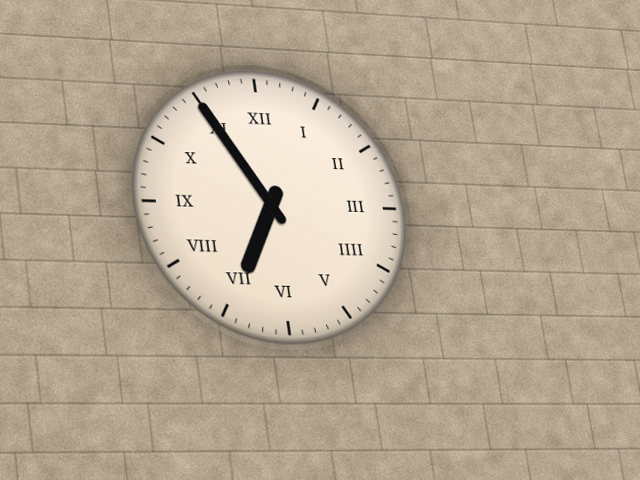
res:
6.55
